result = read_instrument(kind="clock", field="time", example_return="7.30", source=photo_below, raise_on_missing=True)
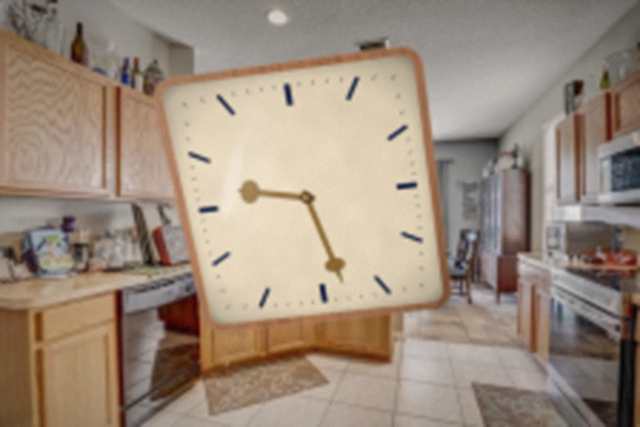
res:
9.28
